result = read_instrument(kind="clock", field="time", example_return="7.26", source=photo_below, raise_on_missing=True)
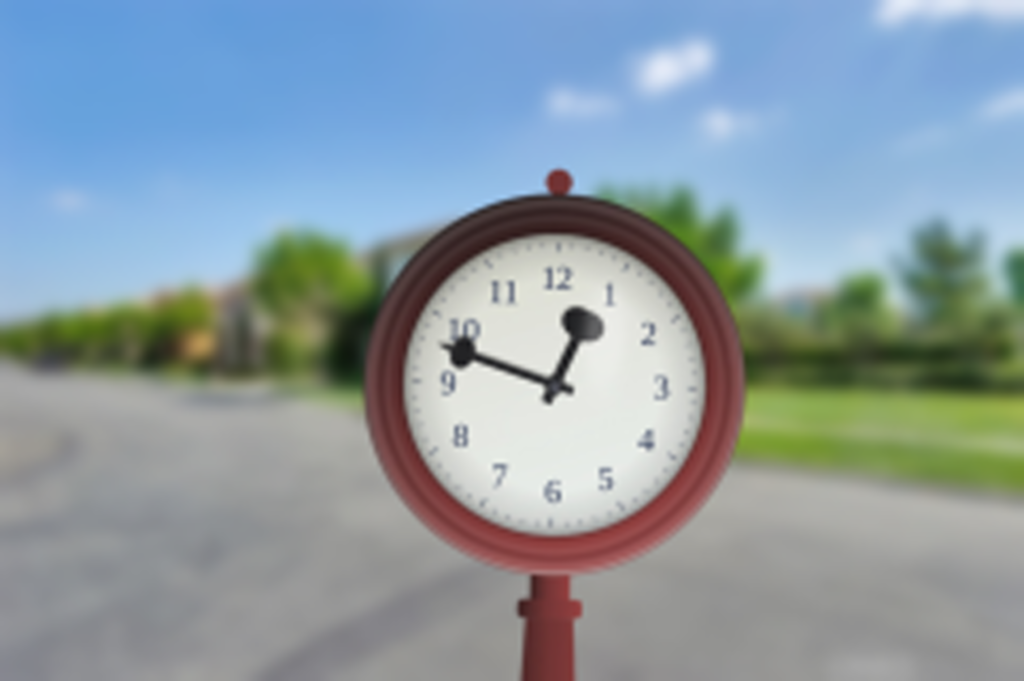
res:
12.48
